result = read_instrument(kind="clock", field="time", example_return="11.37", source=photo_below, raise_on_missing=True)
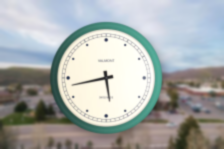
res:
5.43
